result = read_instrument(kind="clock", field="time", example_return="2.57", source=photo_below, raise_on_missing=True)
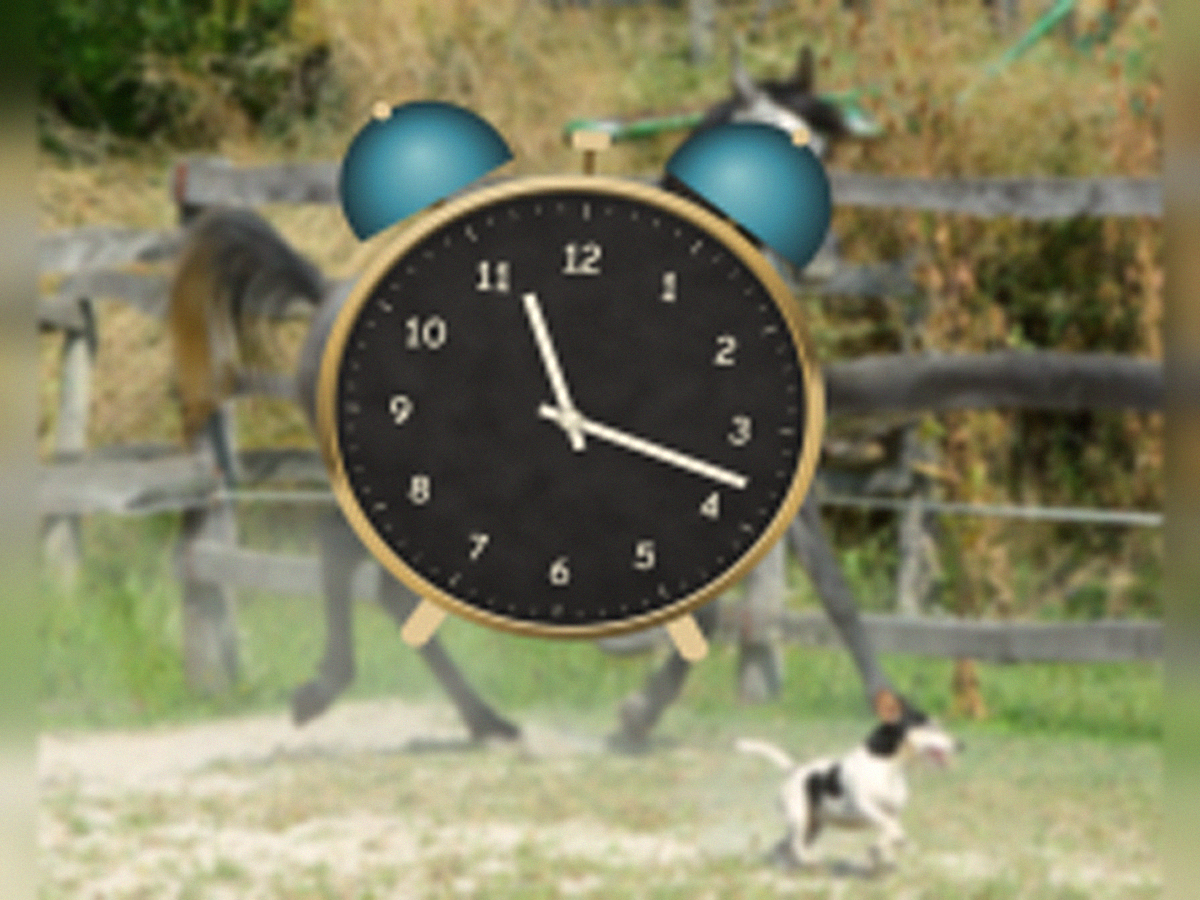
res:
11.18
